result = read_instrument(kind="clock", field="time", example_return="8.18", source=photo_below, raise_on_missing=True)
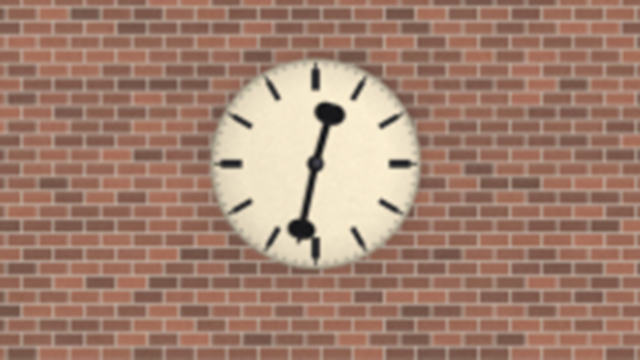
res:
12.32
